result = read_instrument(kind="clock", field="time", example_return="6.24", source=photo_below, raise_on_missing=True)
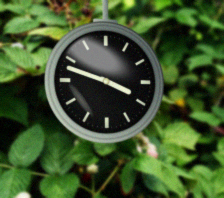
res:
3.48
